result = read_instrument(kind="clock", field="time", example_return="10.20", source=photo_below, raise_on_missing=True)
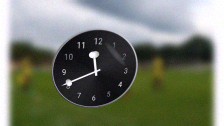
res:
11.41
